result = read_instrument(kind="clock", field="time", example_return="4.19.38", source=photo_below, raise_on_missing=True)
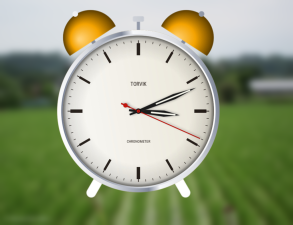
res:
3.11.19
